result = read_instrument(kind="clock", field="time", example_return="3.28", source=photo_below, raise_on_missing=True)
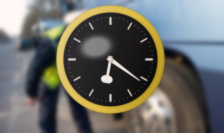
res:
6.21
